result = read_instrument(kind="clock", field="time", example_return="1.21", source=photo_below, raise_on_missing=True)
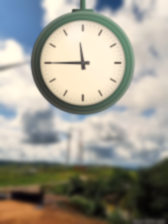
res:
11.45
